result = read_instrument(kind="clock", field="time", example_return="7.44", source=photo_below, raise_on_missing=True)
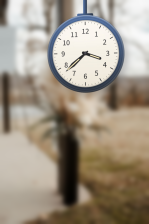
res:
3.38
